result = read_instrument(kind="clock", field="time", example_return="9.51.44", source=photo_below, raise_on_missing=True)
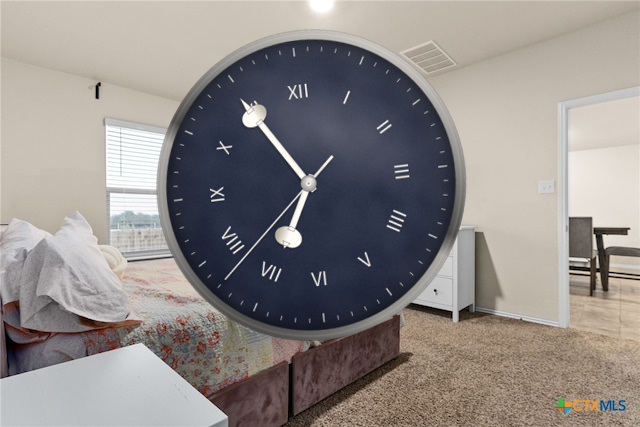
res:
6.54.38
